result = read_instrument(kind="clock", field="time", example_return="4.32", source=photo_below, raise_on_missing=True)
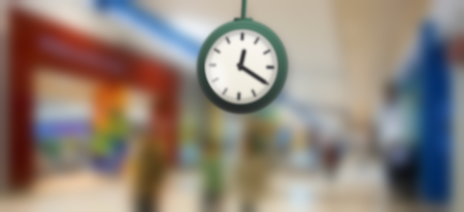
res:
12.20
